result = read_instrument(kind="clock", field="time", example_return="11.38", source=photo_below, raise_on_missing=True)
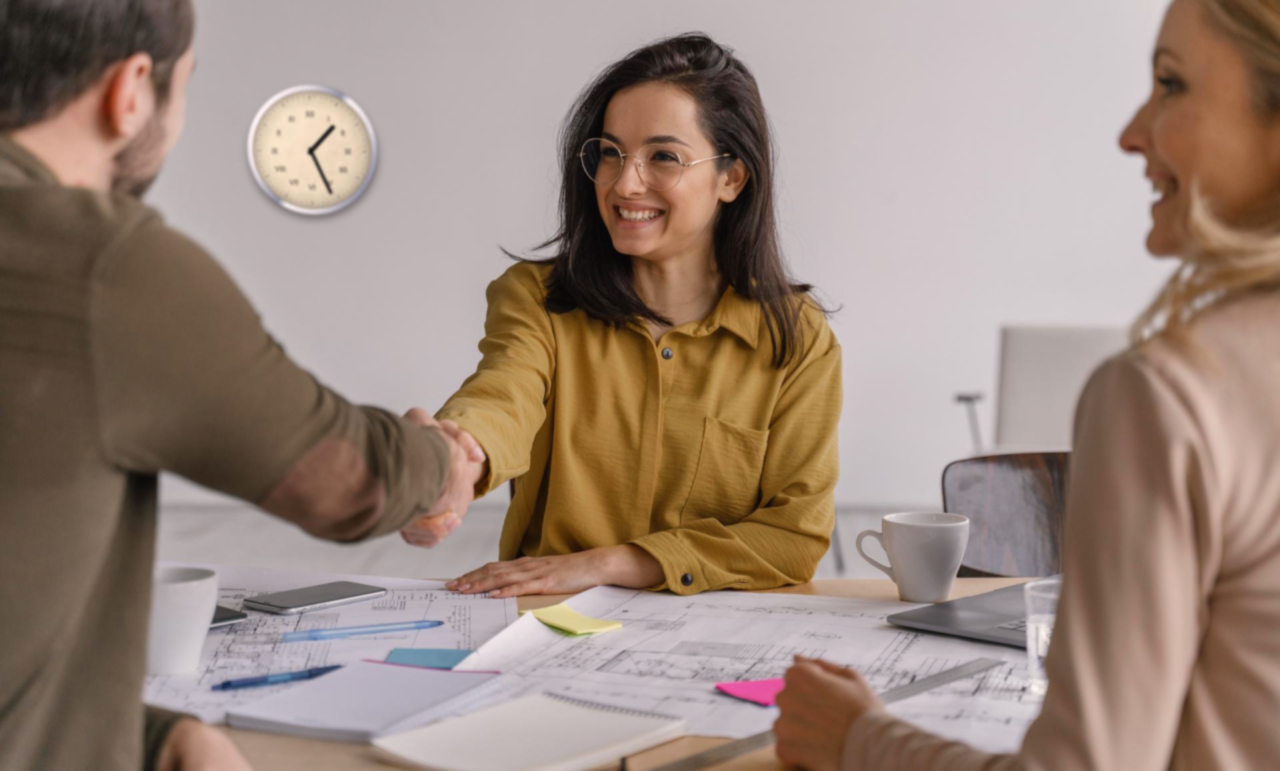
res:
1.26
